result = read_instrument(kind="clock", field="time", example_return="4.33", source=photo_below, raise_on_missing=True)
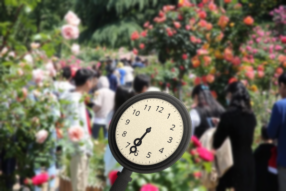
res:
6.32
